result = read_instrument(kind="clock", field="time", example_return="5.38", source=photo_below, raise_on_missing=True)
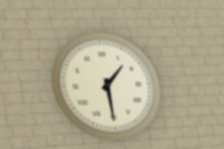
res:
1.30
